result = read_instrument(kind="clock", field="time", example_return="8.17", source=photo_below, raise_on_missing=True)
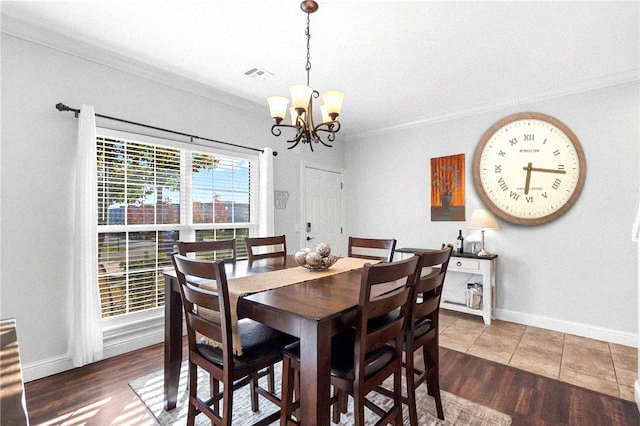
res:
6.16
